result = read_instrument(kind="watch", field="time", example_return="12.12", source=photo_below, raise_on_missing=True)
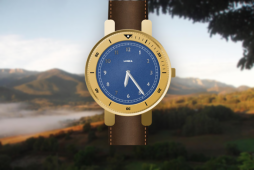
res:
6.24
